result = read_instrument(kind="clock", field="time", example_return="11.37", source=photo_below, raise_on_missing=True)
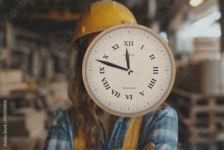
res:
11.48
